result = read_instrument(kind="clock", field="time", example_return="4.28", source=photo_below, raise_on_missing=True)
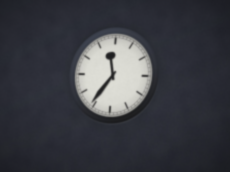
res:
11.36
